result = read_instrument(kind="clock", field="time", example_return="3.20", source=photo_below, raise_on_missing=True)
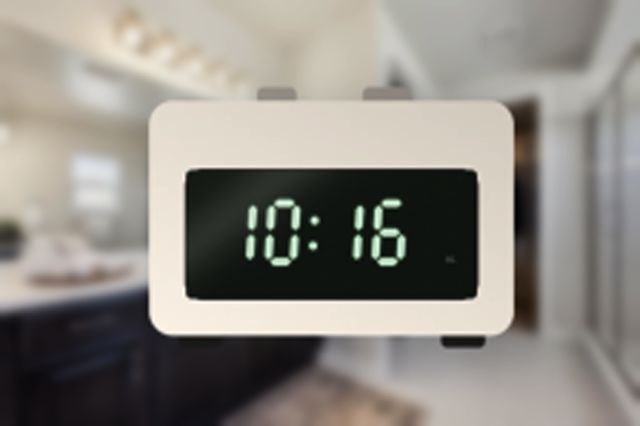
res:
10.16
